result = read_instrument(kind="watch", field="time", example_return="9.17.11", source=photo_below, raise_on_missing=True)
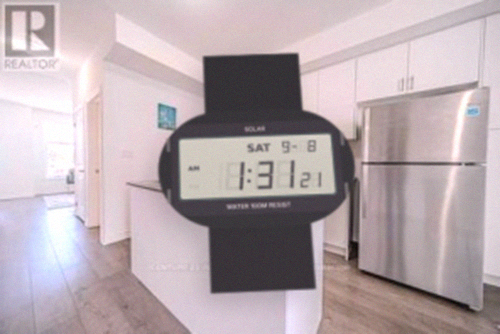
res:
1.31.21
